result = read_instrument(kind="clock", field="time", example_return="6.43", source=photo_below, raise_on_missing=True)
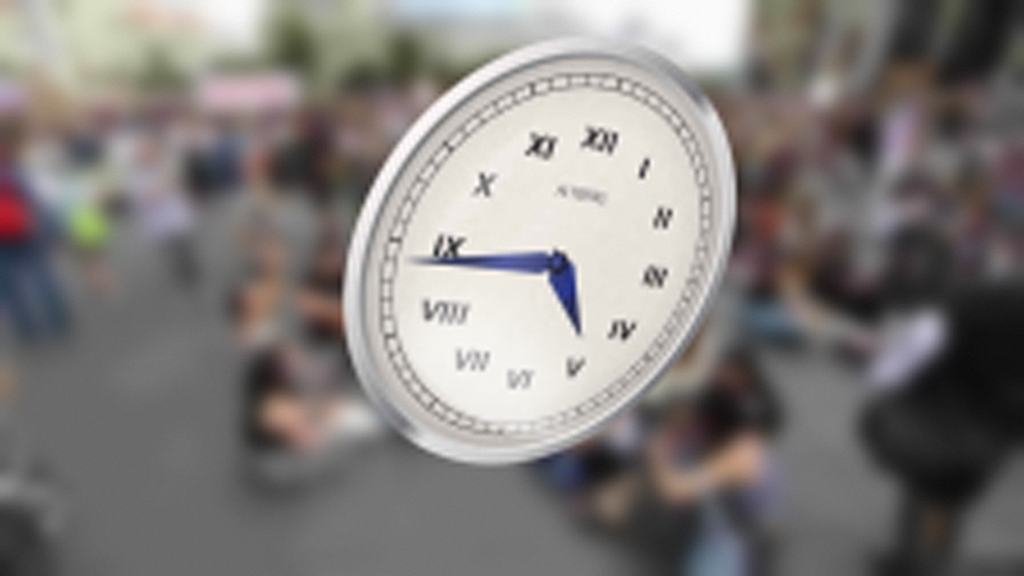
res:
4.44
